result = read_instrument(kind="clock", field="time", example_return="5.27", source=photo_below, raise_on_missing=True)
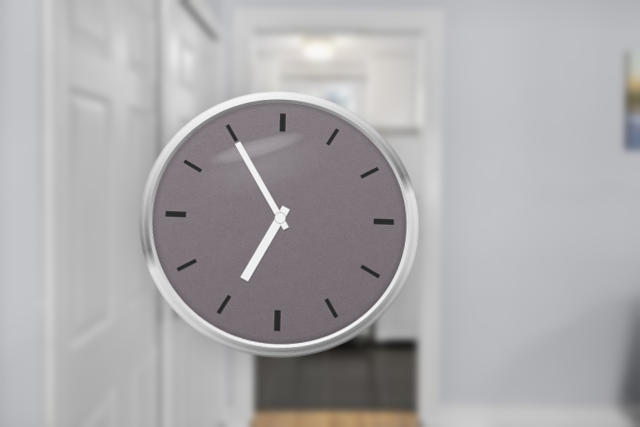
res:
6.55
